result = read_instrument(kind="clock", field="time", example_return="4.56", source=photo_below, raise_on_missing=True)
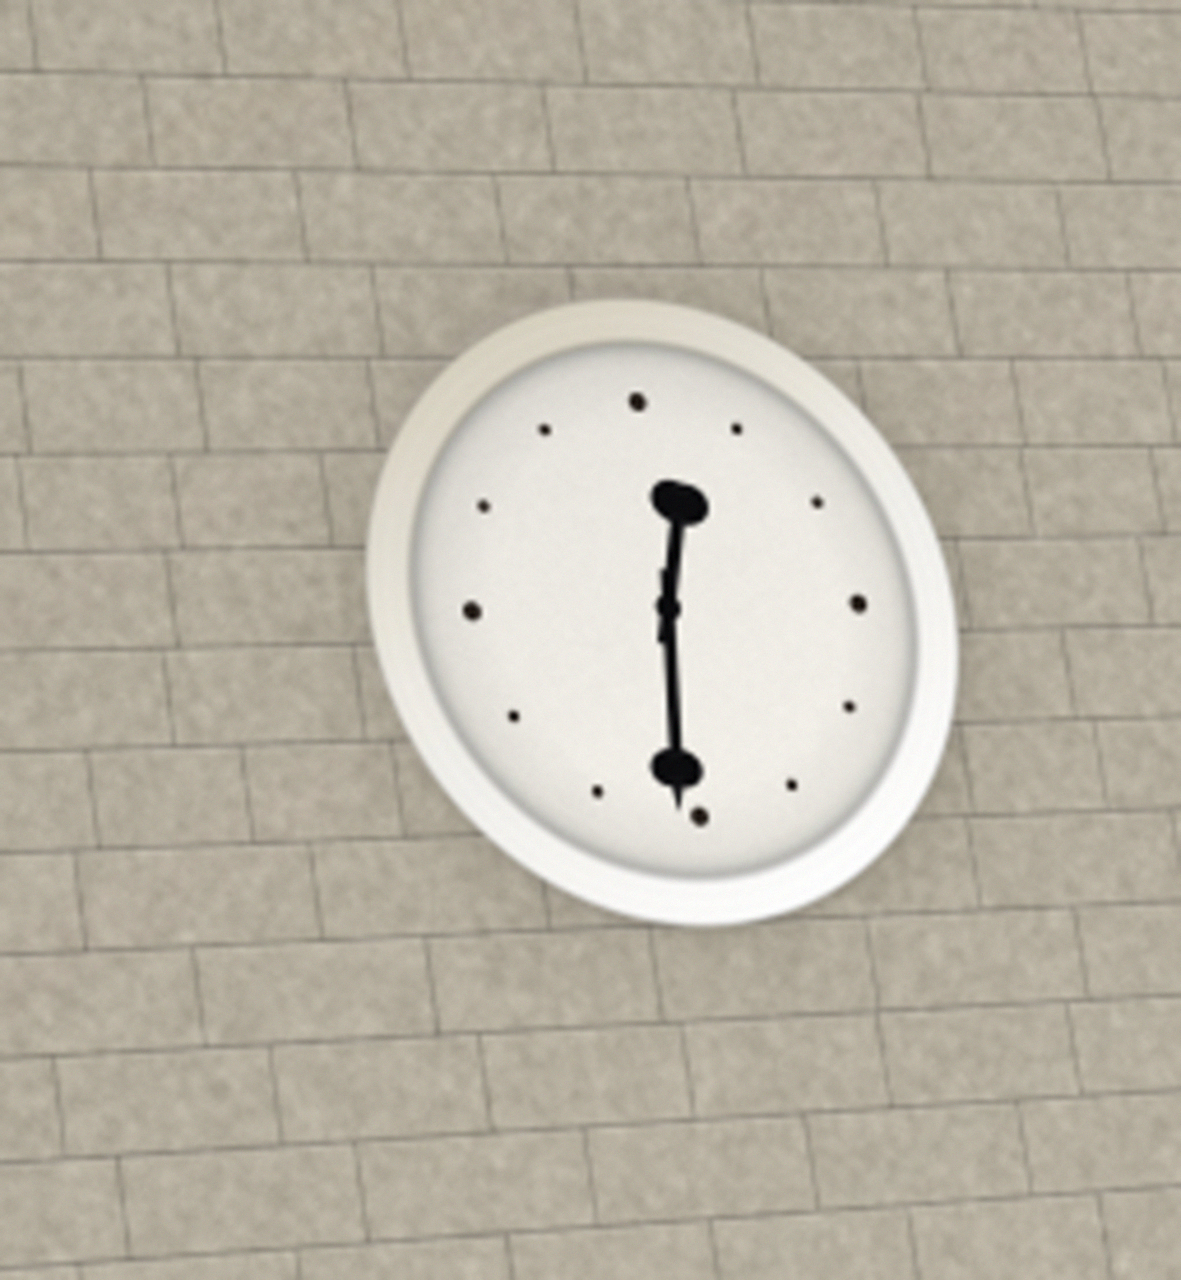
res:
12.31
